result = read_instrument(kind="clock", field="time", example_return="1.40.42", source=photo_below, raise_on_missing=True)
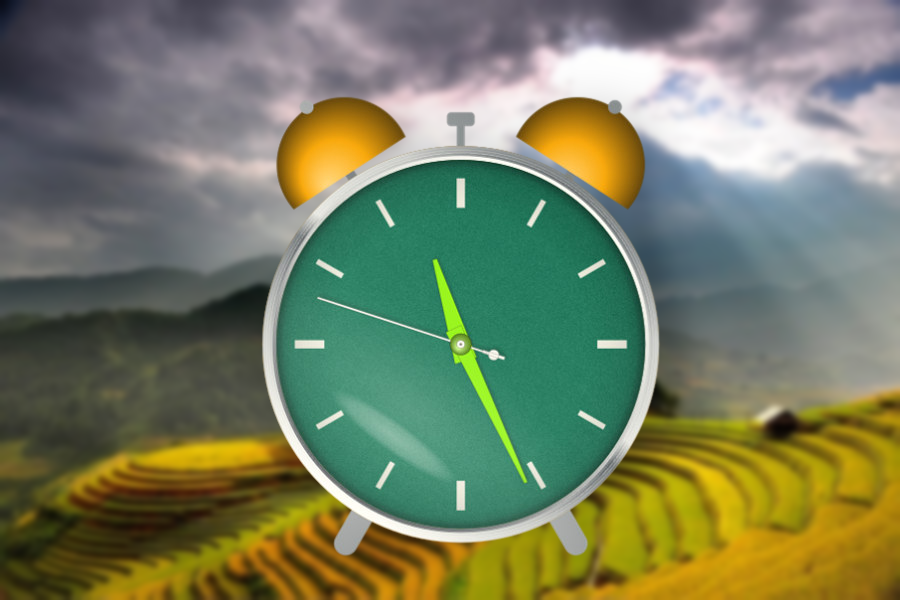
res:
11.25.48
